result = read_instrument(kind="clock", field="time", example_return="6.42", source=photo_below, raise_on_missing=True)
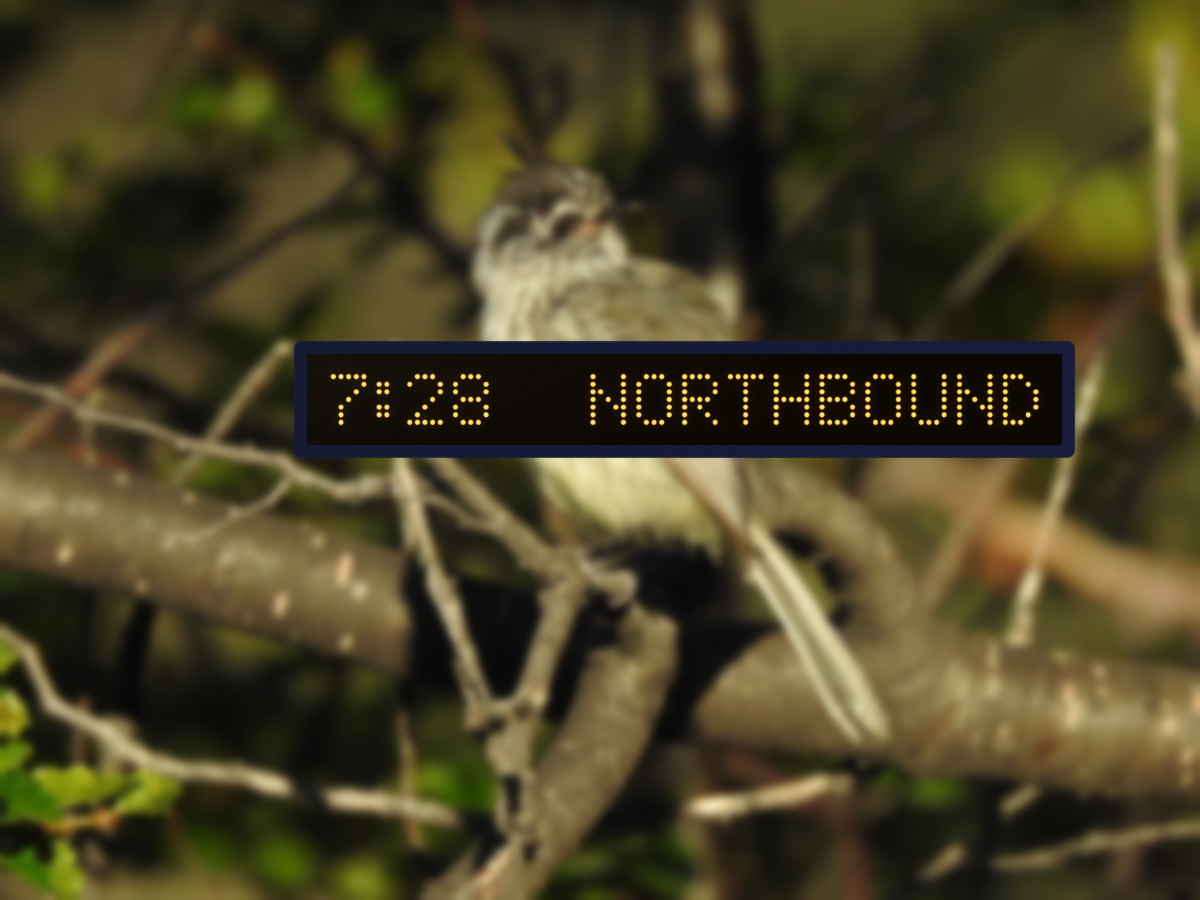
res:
7.28
